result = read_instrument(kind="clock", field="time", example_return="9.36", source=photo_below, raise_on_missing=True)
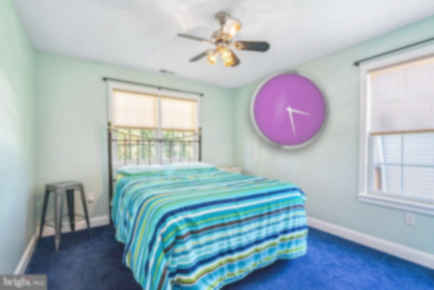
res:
3.28
